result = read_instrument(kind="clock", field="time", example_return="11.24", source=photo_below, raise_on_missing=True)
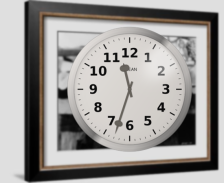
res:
11.33
